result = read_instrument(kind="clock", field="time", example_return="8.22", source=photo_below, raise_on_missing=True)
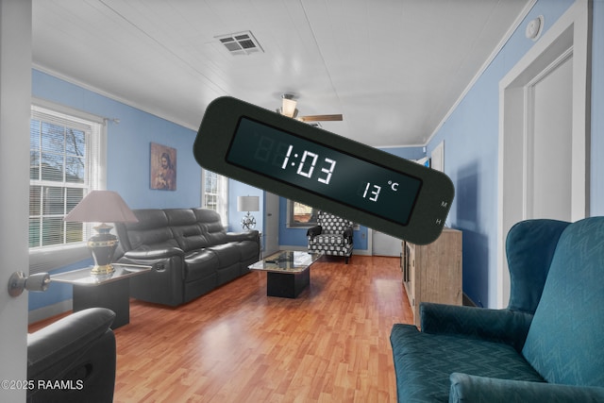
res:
1.03
